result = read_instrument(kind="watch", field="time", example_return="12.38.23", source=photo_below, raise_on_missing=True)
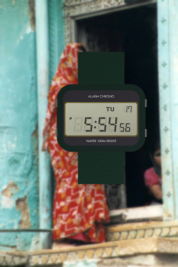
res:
5.54.56
